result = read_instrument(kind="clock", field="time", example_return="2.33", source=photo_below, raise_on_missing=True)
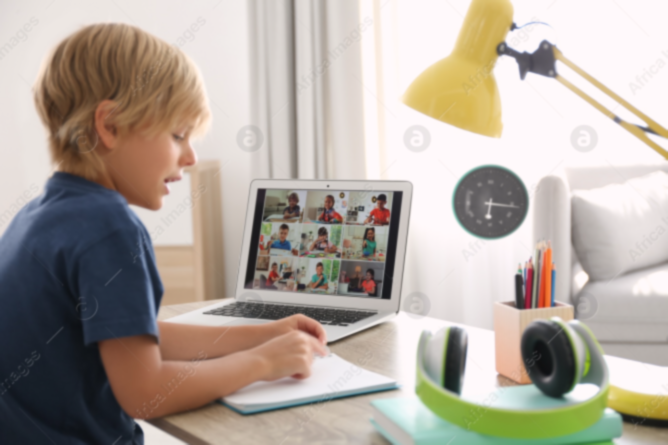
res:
6.16
